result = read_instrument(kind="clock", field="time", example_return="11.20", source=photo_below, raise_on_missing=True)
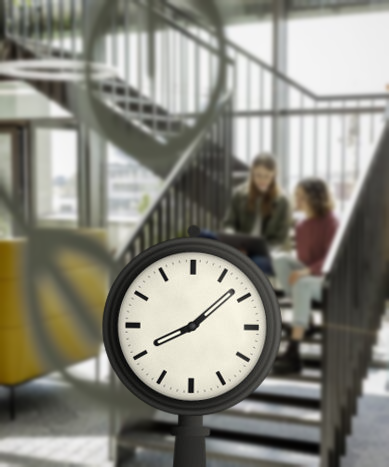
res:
8.08
